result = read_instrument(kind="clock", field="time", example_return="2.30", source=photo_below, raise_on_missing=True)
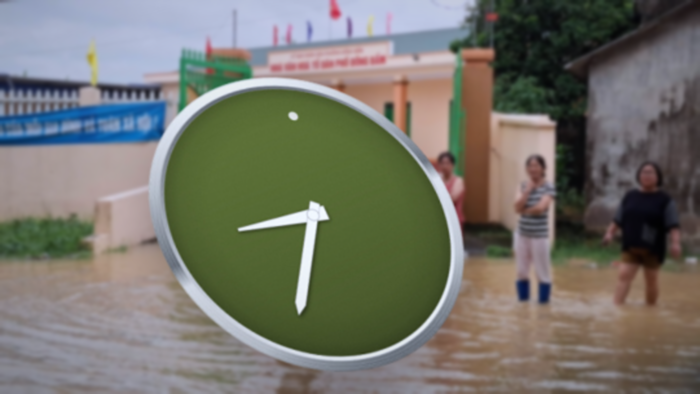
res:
8.33
